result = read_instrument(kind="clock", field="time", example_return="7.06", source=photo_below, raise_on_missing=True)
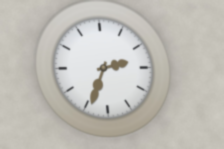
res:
2.34
